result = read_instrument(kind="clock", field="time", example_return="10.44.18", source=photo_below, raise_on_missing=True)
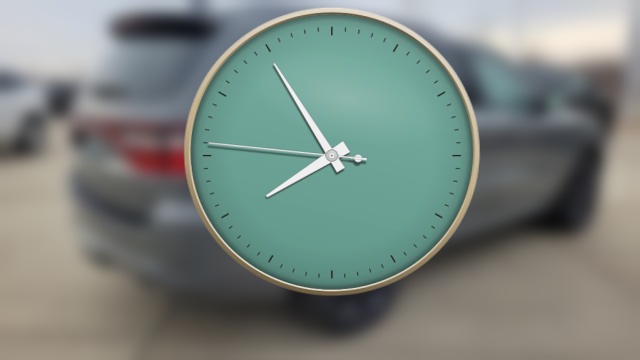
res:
7.54.46
